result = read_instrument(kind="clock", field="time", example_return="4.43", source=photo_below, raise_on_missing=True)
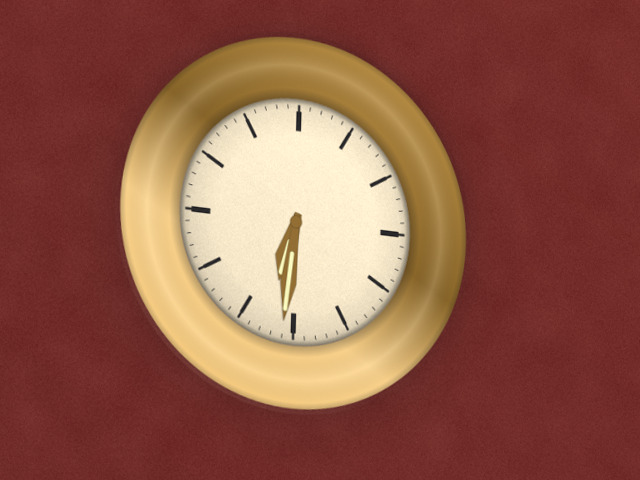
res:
6.31
